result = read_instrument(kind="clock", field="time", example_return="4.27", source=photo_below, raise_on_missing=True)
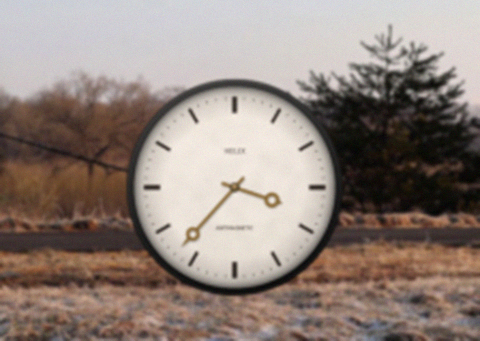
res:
3.37
